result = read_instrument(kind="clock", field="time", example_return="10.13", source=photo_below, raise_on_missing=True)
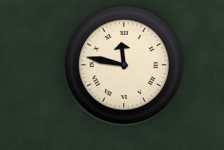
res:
11.47
